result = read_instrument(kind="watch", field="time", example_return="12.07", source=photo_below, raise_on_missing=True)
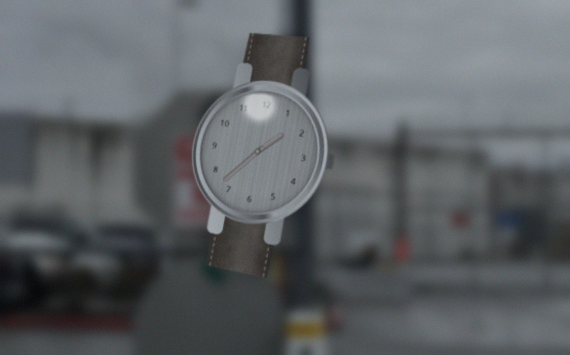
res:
1.37
